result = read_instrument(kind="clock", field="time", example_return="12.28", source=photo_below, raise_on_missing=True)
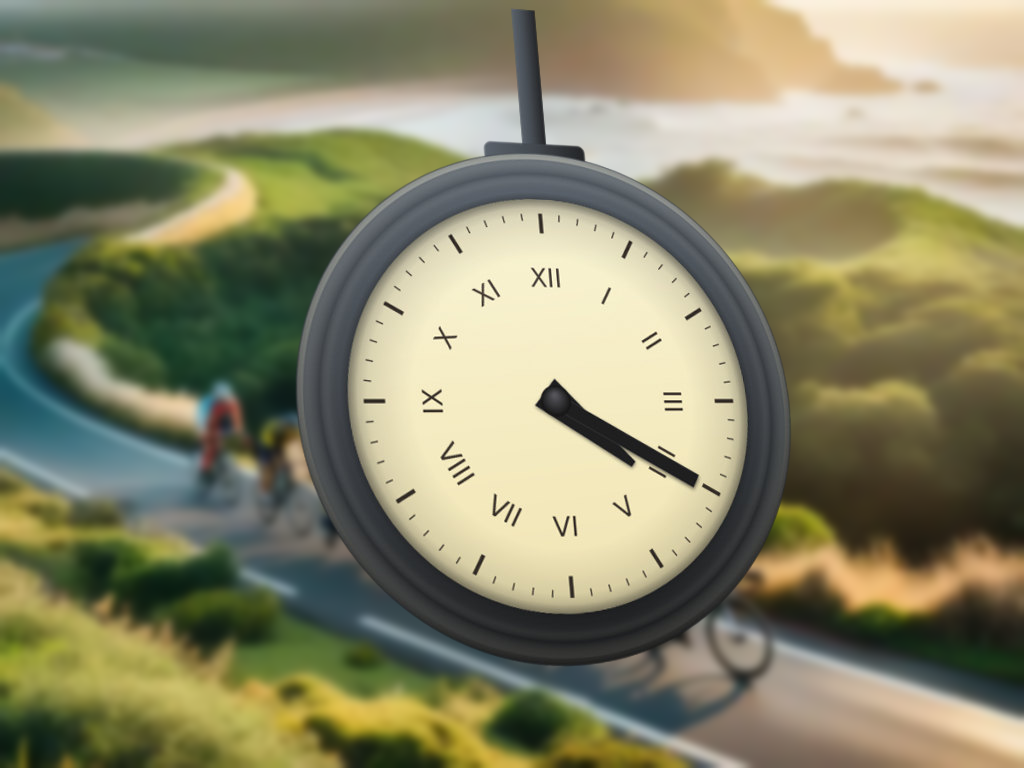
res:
4.20
